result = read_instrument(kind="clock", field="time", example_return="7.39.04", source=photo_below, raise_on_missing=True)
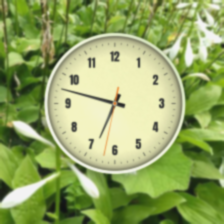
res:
6.47.32
